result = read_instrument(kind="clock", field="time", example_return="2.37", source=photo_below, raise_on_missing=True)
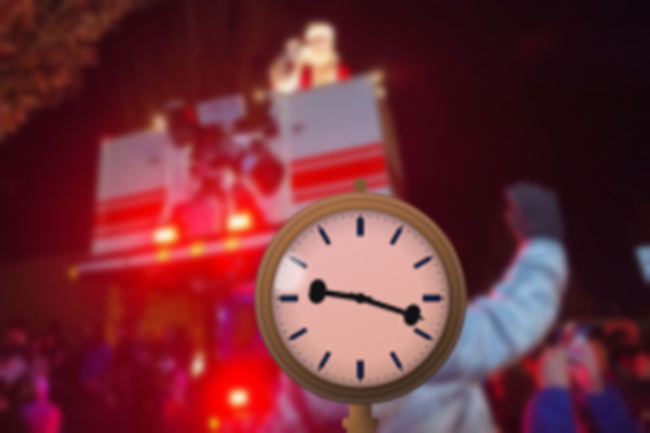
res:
9.18
